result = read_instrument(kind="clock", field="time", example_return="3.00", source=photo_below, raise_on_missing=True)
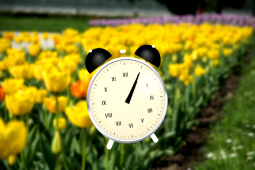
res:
1.05
